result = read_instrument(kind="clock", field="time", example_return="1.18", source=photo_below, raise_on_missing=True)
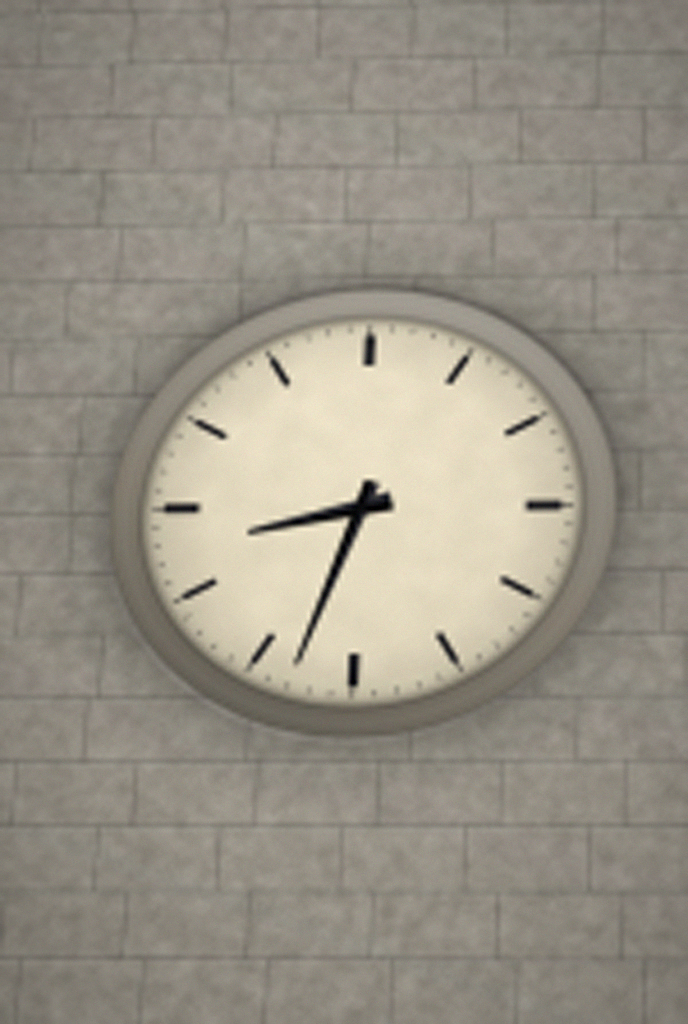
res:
8.33
